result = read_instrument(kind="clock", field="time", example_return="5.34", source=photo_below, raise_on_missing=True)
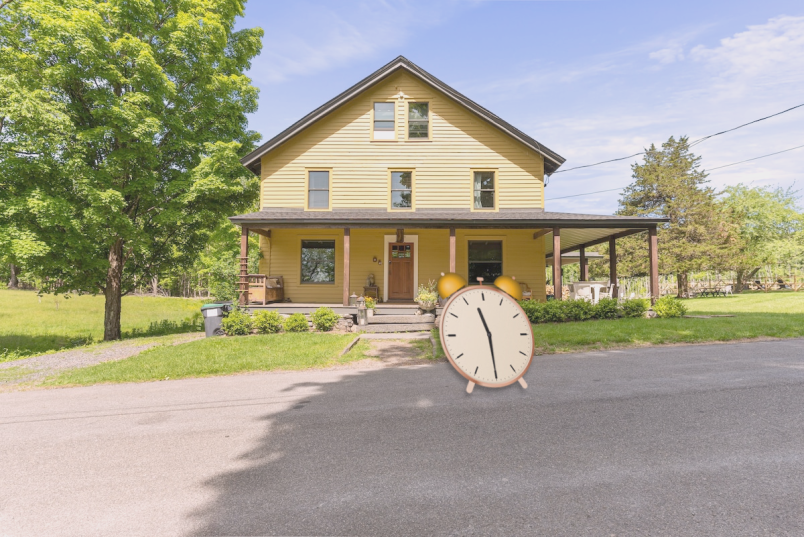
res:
11.30
